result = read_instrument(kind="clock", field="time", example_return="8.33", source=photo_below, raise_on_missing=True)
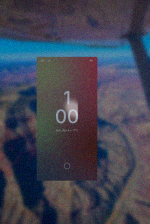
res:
1.00
